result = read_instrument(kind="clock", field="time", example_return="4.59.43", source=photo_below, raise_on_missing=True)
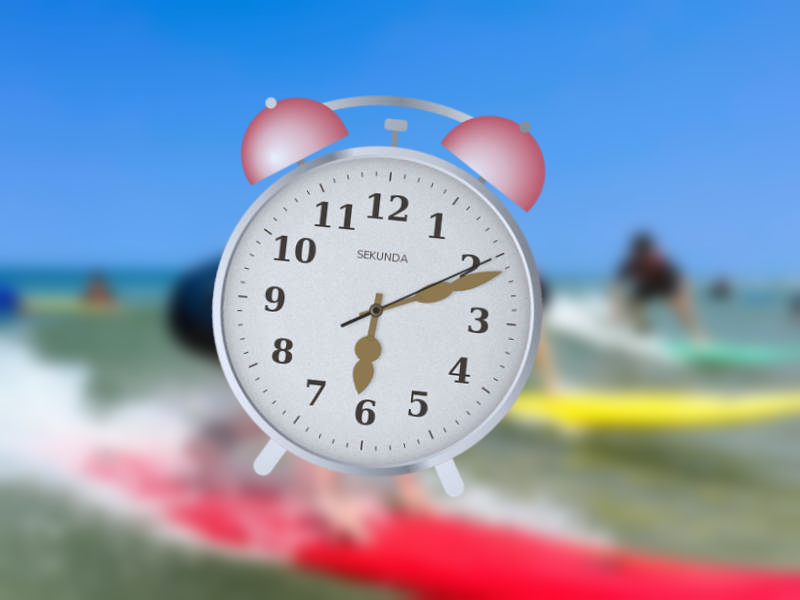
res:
6.11.10
